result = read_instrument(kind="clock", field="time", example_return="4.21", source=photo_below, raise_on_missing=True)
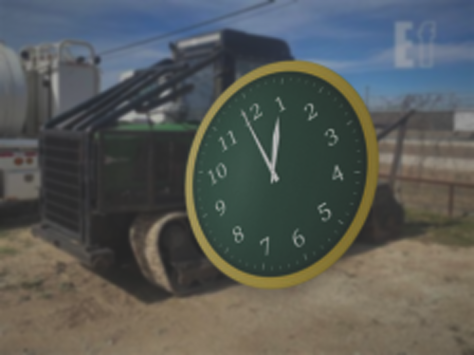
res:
12.59
